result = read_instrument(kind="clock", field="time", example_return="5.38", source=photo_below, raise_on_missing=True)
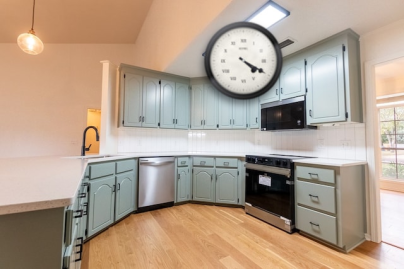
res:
4.20
